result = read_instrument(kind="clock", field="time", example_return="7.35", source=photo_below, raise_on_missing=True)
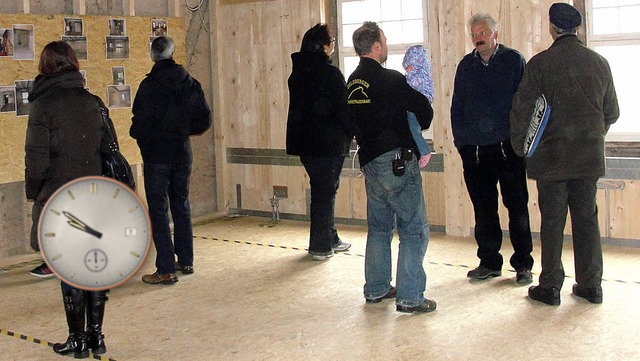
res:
9.51
